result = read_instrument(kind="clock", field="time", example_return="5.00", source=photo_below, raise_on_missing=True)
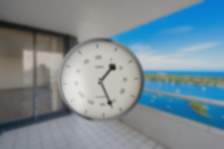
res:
1.27
